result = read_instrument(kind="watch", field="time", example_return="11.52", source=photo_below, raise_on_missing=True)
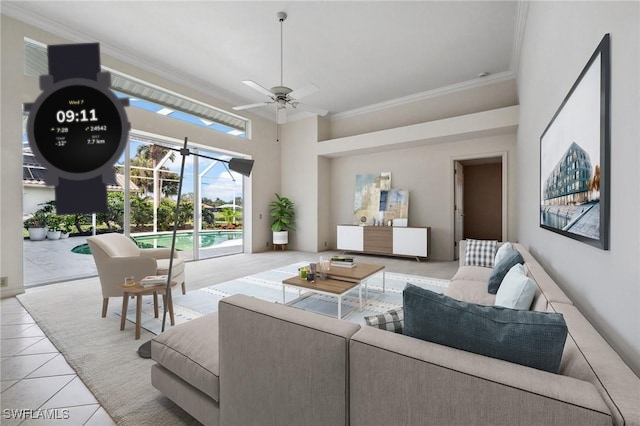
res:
9.11
